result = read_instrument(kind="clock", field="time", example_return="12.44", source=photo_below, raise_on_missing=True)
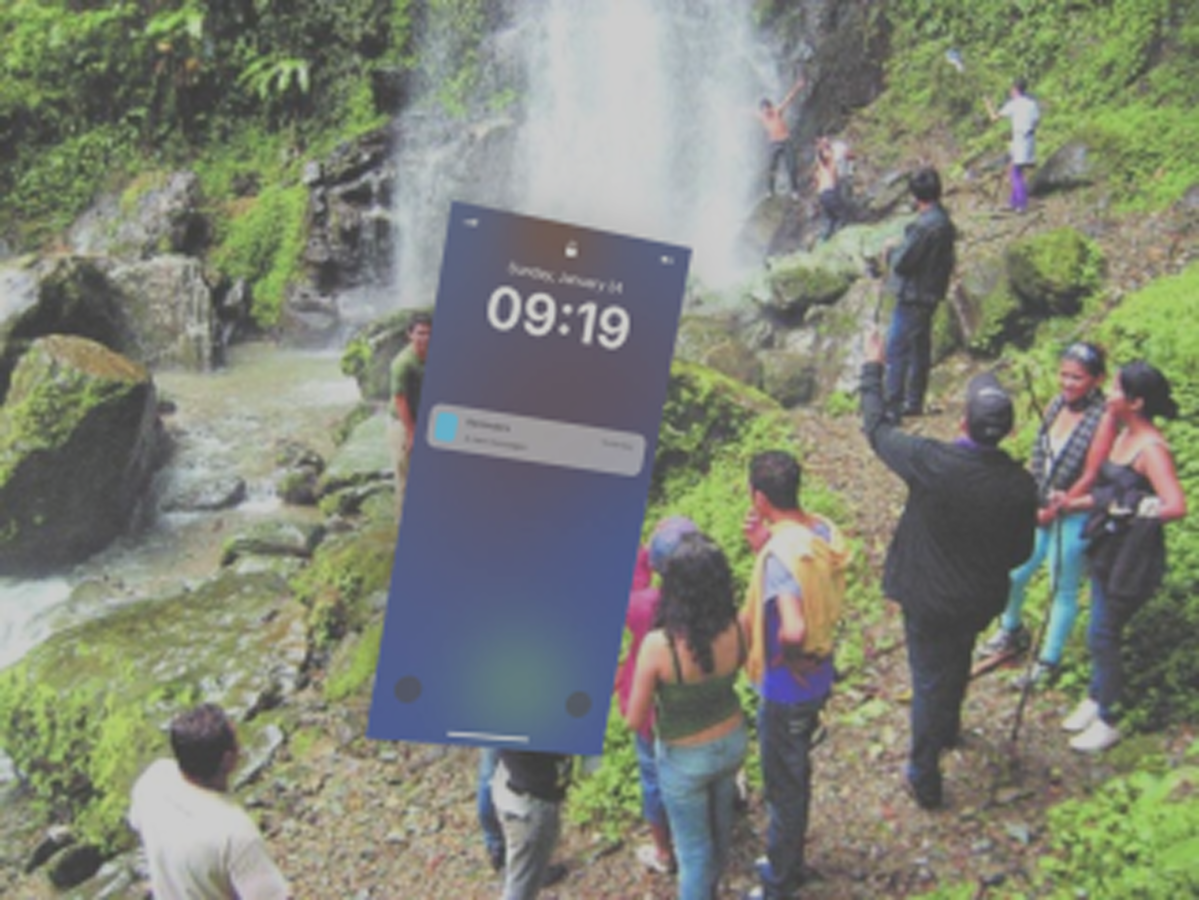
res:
9.19
